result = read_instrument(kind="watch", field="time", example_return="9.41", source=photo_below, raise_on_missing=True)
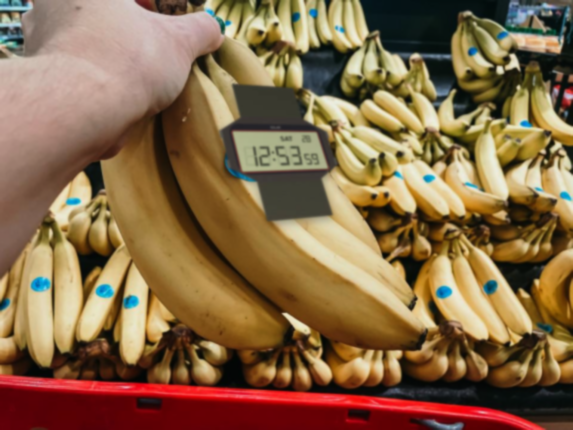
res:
12.53
